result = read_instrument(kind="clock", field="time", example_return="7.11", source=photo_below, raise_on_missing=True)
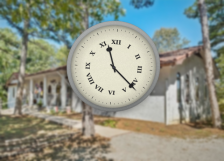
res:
11.22
